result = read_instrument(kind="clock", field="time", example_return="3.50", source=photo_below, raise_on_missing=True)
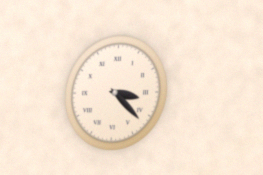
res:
3.22
